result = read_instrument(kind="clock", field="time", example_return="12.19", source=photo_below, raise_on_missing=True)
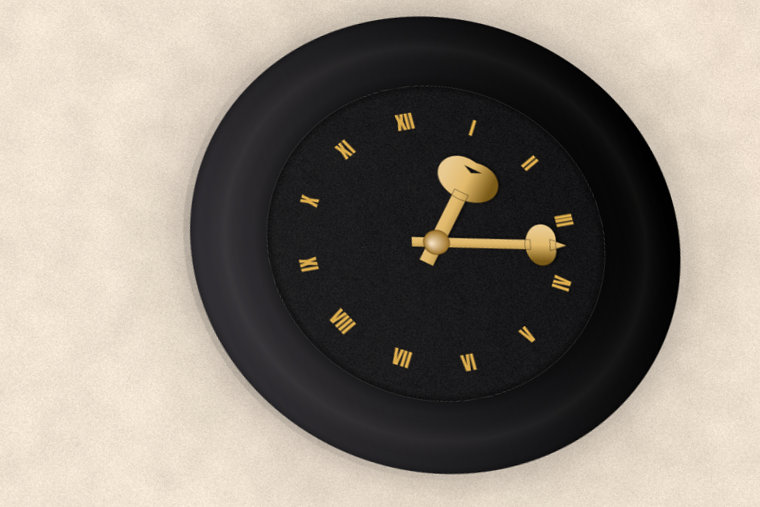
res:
1.17
